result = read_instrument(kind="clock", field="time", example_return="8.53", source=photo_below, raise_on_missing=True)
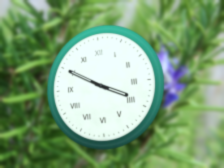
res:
3.50
